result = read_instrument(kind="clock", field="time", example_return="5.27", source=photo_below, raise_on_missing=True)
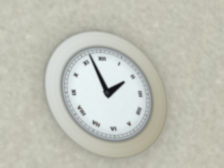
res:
1.57
